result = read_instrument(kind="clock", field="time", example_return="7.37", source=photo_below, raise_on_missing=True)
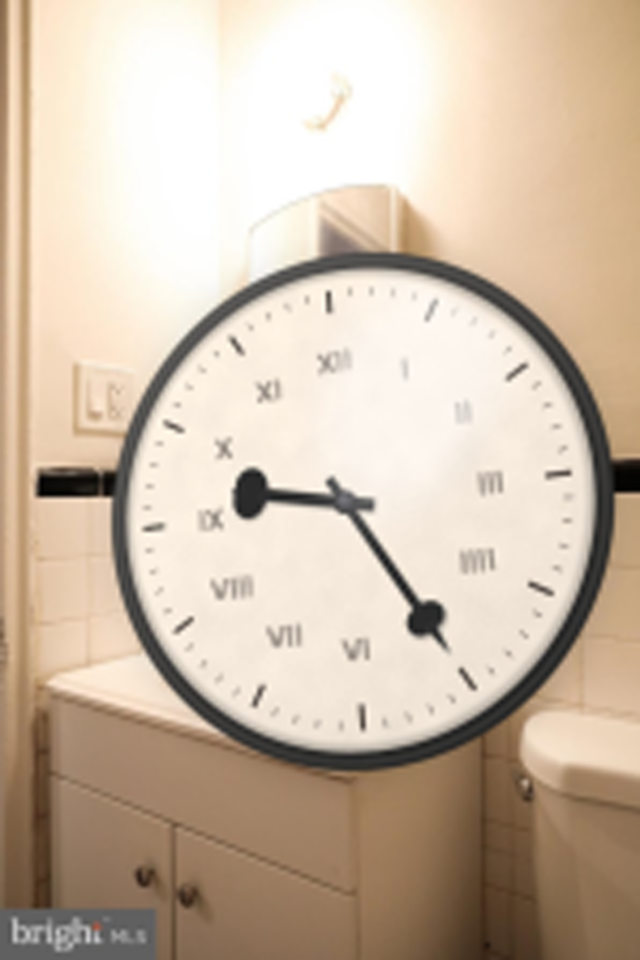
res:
9.25
